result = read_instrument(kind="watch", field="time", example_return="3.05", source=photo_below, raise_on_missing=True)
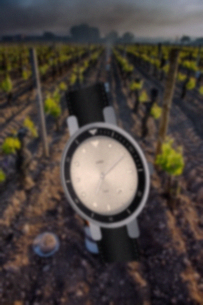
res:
7.10
